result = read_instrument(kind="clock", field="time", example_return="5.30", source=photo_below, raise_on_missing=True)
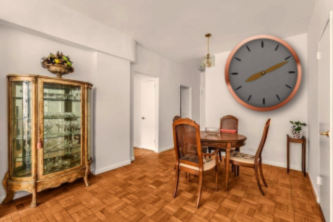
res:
8.11
